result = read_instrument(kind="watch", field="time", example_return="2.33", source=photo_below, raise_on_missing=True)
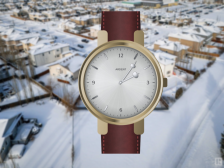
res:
2.06
